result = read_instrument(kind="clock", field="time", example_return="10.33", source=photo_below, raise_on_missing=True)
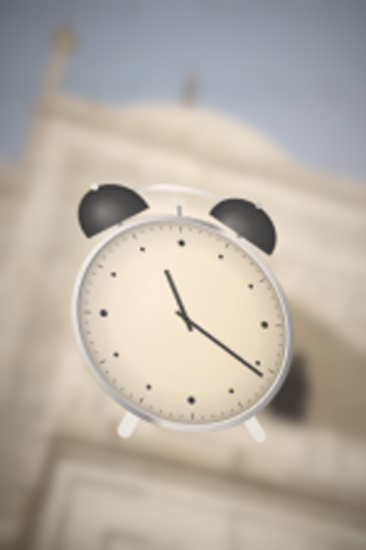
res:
11.21
